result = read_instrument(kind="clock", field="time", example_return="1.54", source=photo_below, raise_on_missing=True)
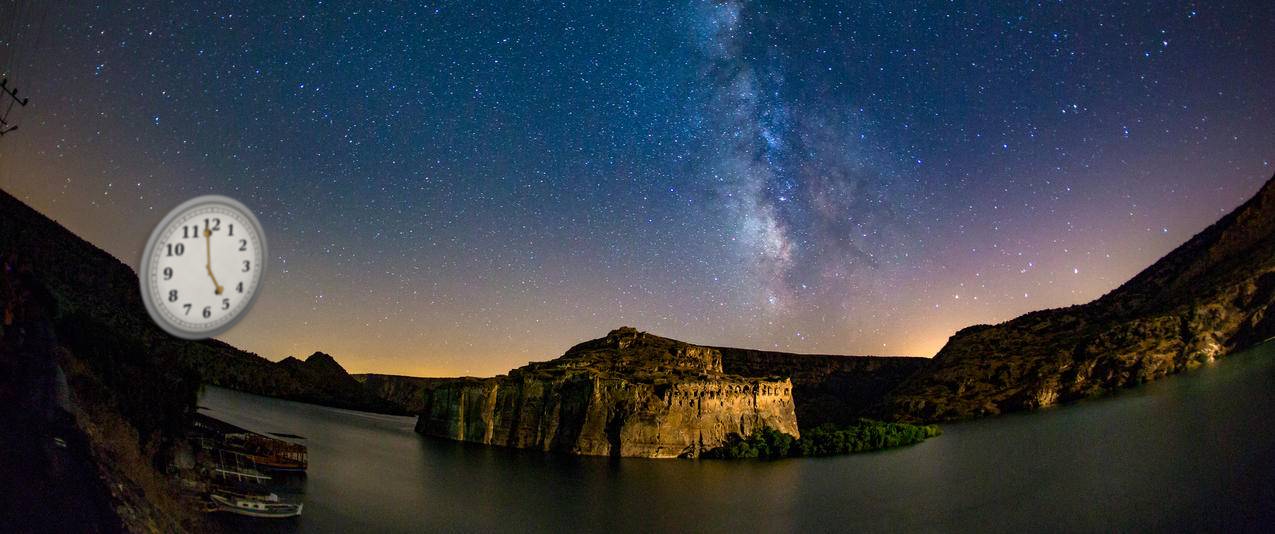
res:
4.59
